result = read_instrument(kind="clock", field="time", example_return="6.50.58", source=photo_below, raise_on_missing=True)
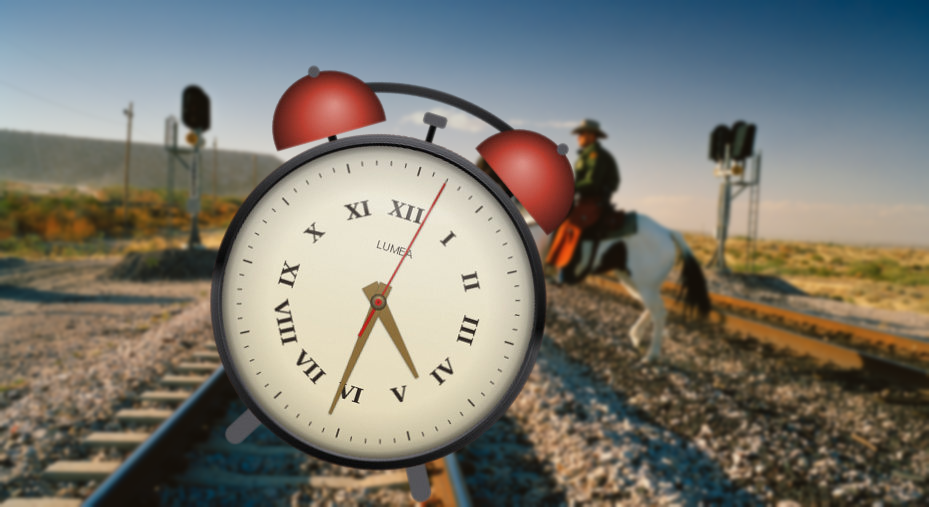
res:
4.31.02
